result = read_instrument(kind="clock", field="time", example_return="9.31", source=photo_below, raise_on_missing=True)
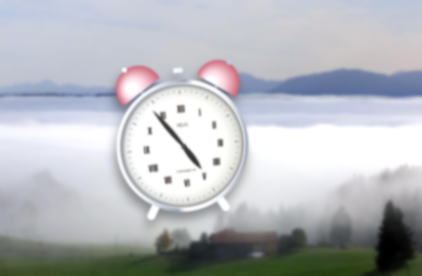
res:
4.54
